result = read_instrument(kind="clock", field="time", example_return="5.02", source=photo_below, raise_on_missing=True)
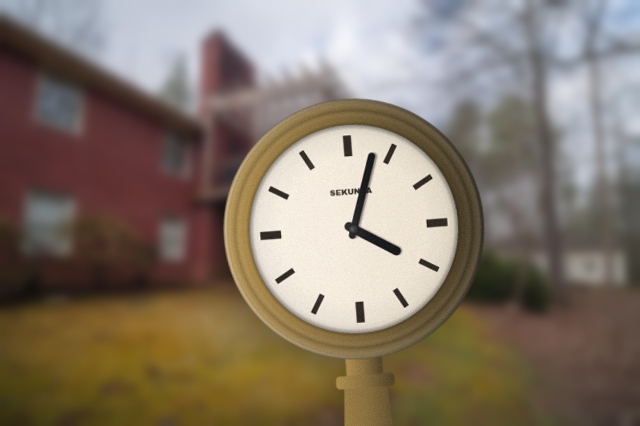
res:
4.03
